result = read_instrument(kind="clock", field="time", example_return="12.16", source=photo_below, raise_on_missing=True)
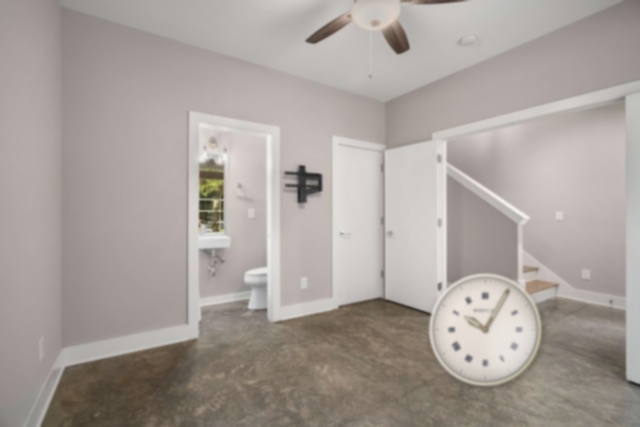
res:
10.05
